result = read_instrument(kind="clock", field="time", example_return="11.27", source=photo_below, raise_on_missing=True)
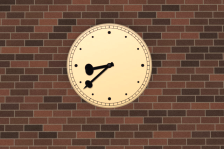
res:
8.38
